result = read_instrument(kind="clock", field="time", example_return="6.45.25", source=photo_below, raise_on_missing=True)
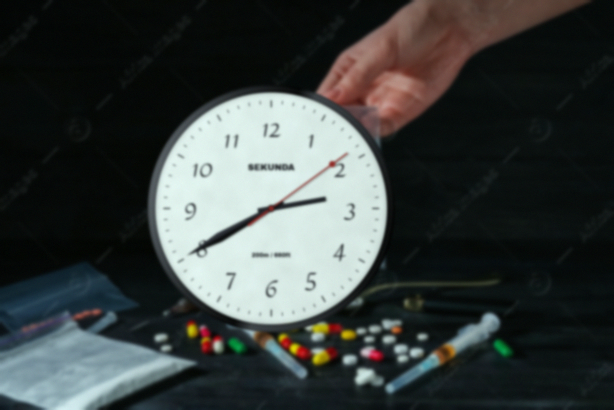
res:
2.40.09
